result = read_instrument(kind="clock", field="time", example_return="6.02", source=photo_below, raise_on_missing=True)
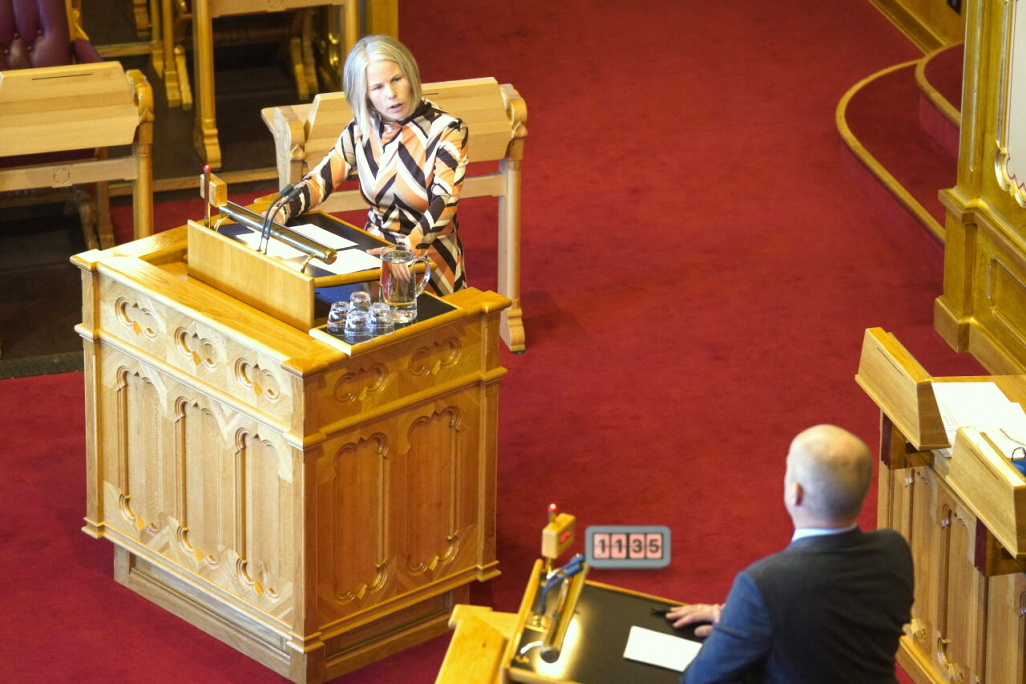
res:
11.35
